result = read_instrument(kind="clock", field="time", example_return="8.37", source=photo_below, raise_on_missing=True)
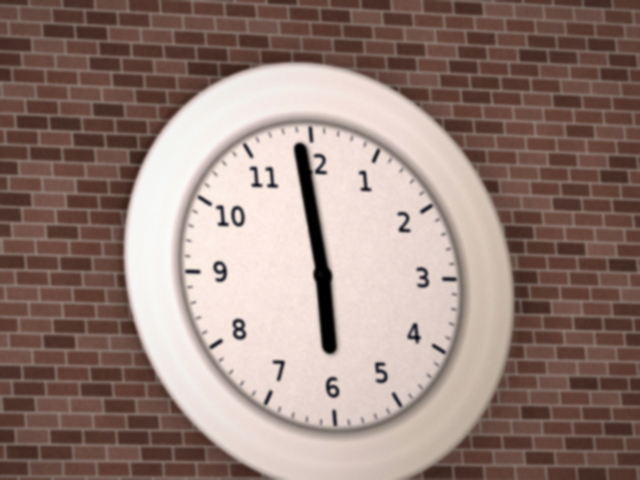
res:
5.59
